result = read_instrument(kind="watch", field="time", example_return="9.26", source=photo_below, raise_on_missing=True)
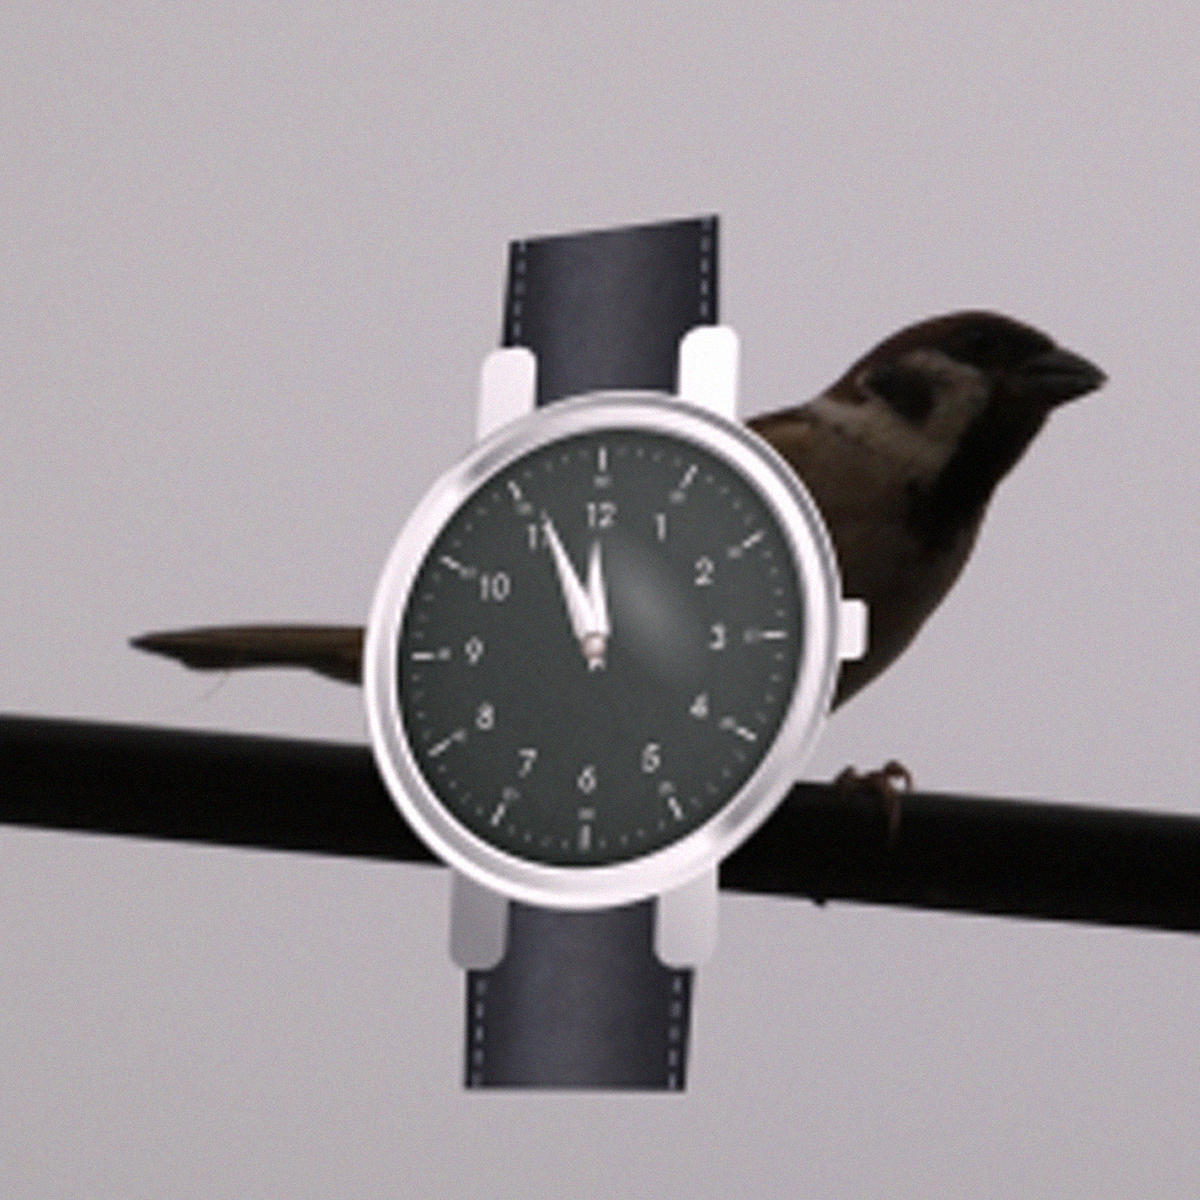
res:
11.56
